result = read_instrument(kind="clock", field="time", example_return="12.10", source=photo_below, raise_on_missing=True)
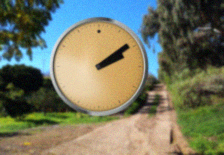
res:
2.09
